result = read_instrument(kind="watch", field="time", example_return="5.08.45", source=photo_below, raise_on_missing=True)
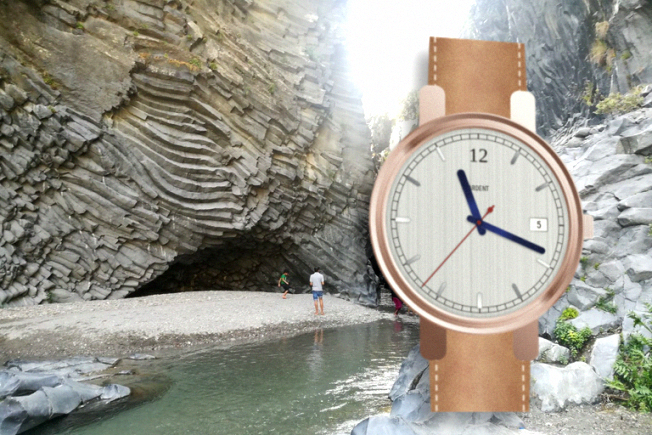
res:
11.18.37
